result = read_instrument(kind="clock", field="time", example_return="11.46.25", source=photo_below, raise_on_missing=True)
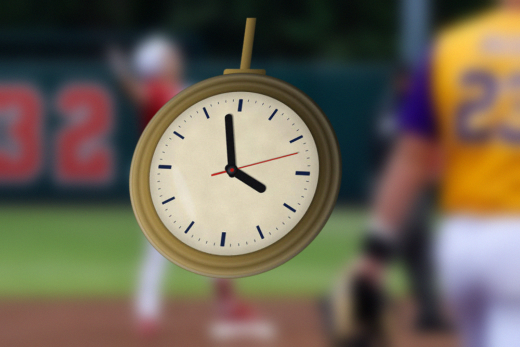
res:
3.58.12
